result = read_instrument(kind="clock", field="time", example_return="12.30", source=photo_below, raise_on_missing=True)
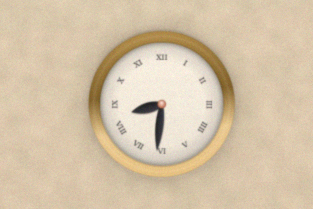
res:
8.31
